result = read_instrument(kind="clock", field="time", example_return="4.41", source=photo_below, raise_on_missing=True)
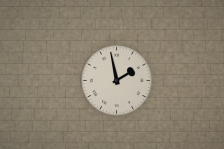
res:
1.58
